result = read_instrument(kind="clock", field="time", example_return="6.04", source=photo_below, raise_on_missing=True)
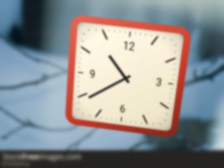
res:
10.39
